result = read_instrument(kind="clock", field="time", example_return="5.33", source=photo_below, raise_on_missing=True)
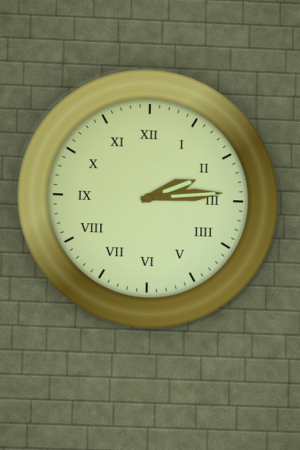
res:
2.14
